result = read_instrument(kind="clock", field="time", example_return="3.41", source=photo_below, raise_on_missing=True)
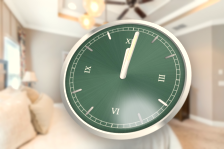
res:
12.01
